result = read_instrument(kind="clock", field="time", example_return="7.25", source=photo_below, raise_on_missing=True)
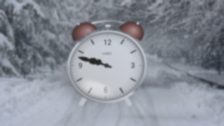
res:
9.48
